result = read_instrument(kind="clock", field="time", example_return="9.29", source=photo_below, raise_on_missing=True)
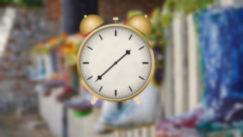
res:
1.38
